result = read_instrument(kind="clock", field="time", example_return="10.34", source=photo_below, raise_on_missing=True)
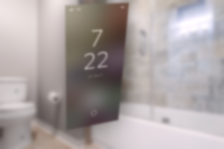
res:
7.22
